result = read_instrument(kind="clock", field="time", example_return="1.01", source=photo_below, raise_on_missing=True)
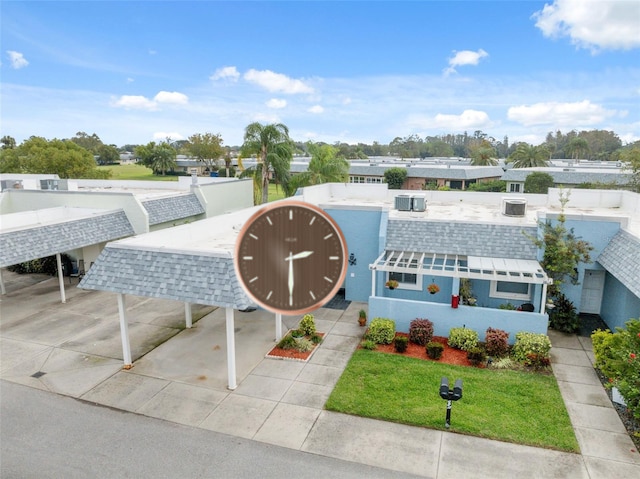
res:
2.30
